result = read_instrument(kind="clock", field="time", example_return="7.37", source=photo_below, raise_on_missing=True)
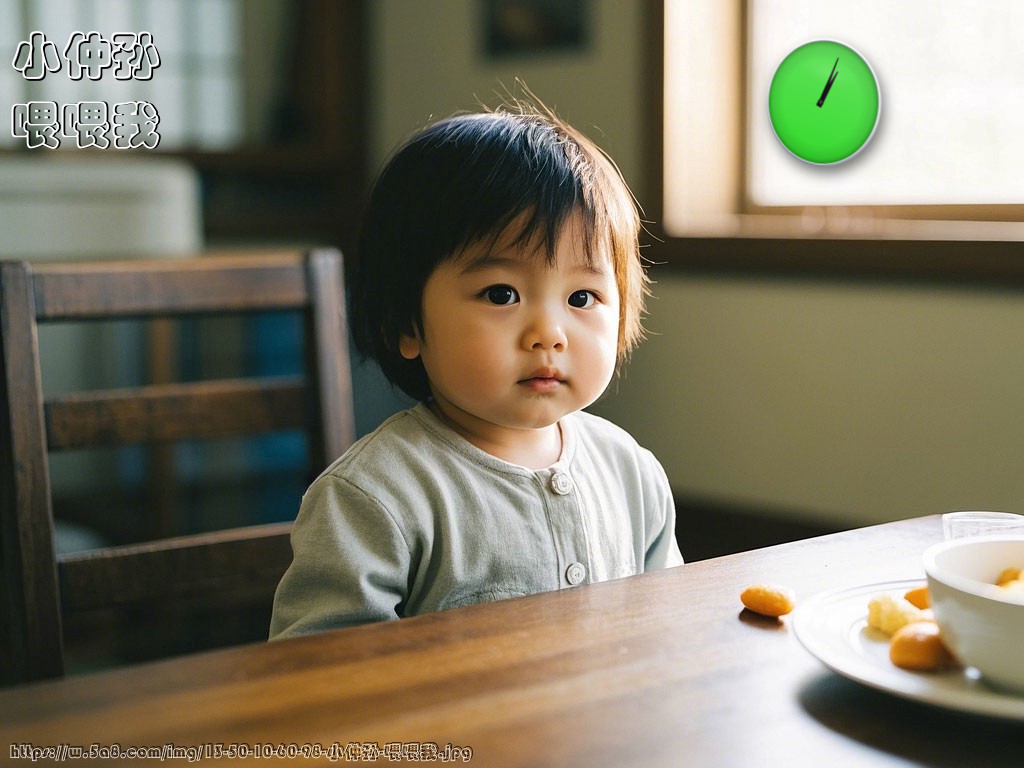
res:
1.04
